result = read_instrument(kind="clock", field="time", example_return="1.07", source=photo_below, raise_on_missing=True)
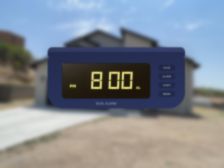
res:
8.00
